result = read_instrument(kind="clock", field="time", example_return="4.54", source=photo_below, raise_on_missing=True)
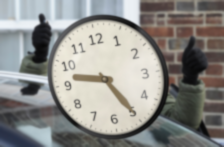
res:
9.25
